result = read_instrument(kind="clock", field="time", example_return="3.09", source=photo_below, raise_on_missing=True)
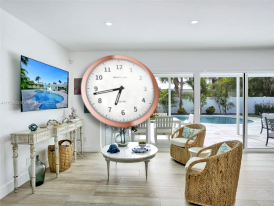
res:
6.43
